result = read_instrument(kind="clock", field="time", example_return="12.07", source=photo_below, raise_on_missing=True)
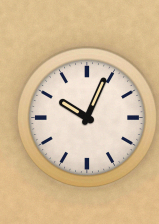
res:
10.04
